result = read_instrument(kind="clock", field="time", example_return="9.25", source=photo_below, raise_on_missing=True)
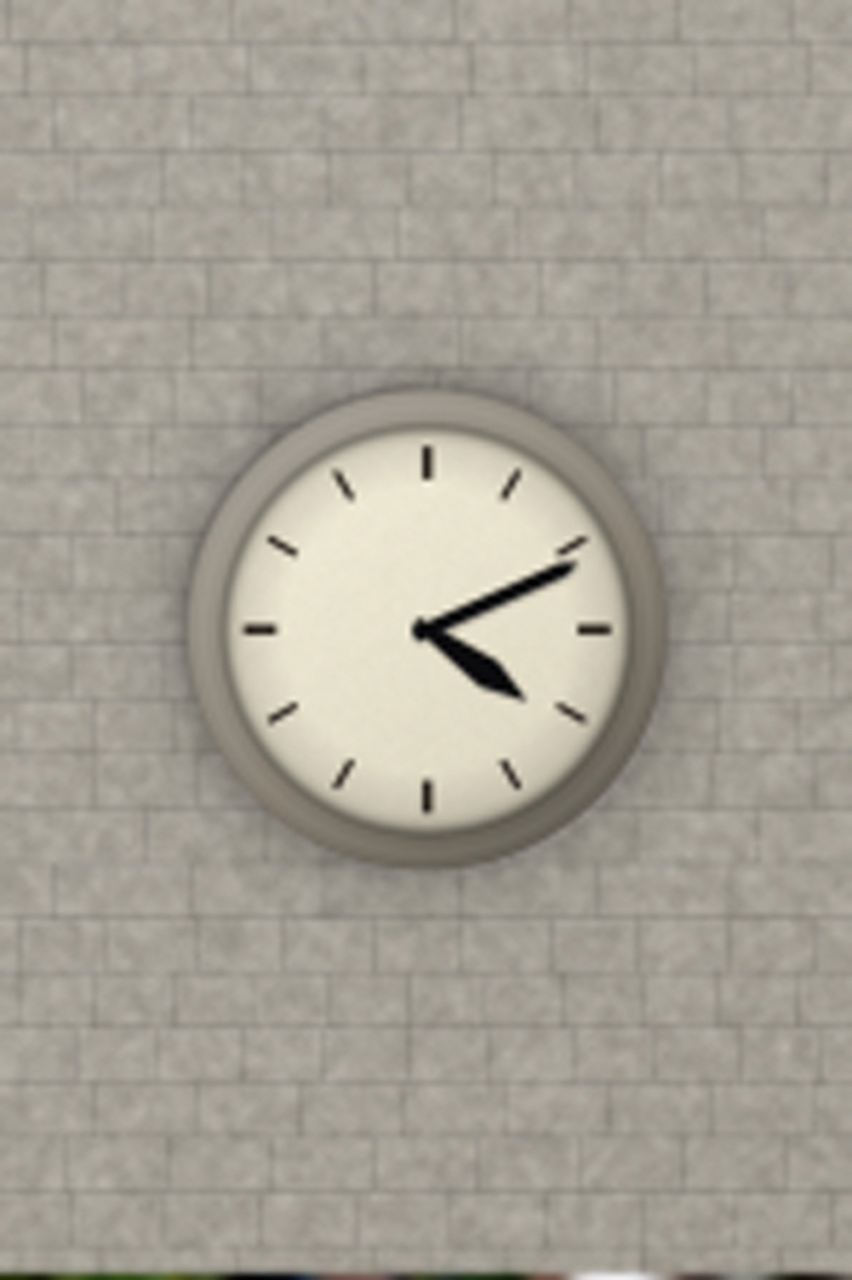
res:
4.11
